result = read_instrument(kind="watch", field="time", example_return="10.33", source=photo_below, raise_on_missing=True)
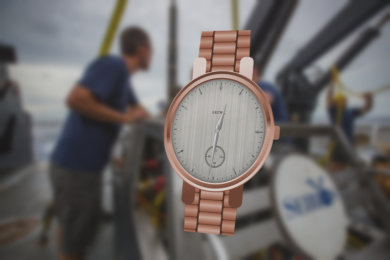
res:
12.31
